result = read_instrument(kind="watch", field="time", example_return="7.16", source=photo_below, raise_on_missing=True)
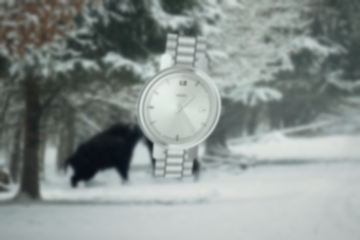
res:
1.24
